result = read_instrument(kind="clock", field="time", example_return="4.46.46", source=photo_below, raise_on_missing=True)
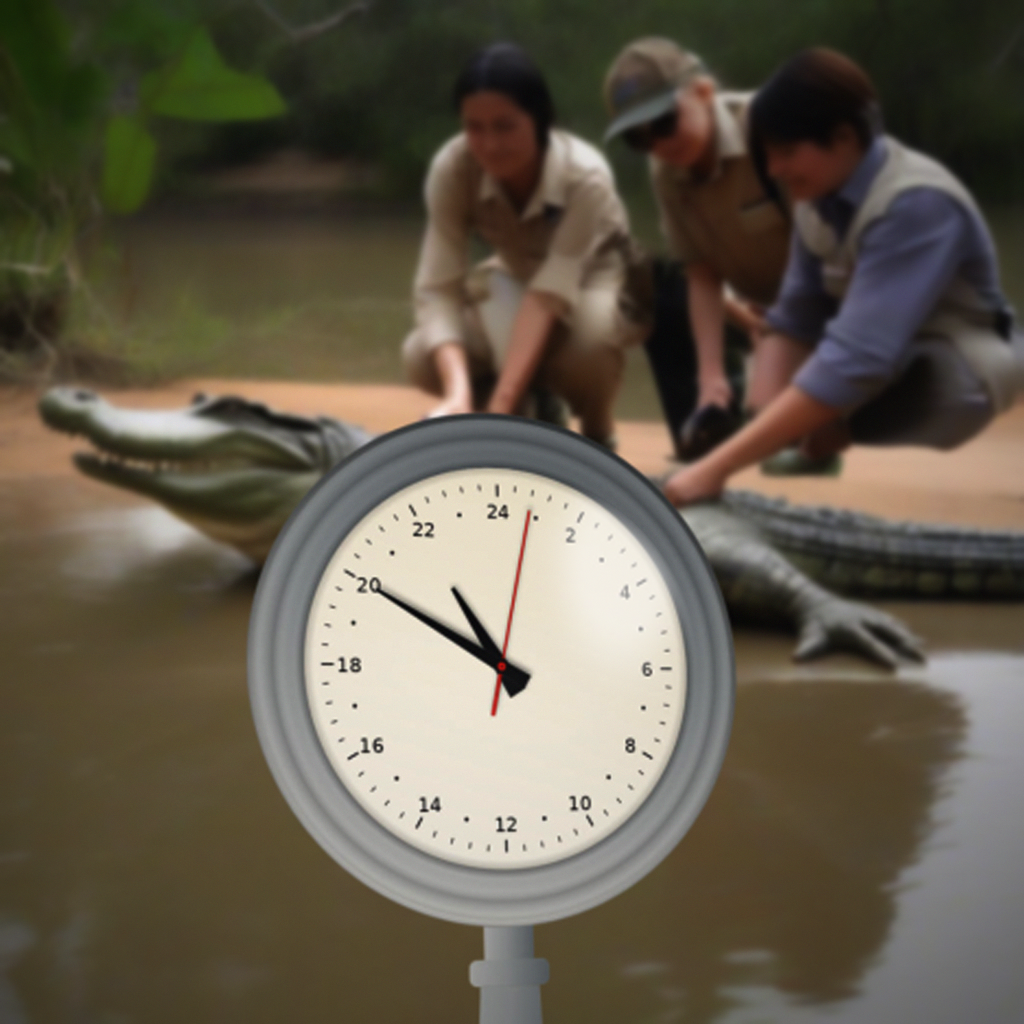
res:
21.50.02
